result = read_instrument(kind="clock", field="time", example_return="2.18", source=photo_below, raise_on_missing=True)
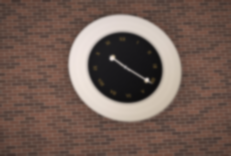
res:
10.21
